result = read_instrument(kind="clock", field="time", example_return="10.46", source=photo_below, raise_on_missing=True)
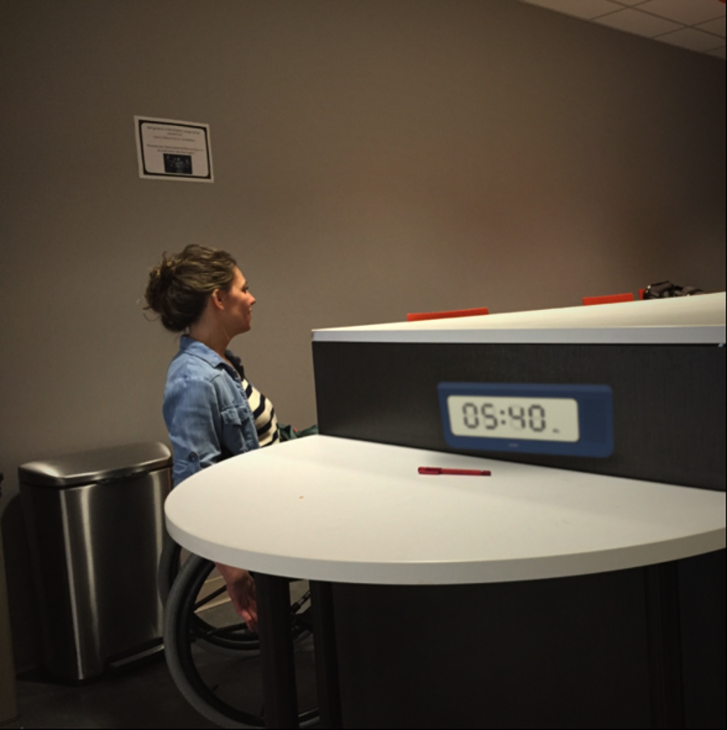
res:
5.40
